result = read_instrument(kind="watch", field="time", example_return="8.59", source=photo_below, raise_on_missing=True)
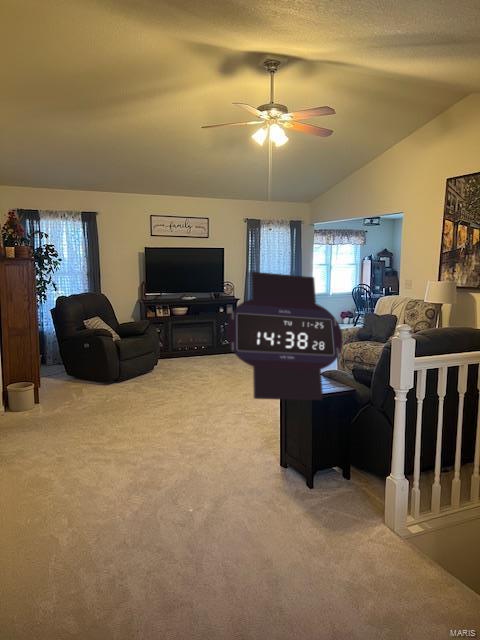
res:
14.38
